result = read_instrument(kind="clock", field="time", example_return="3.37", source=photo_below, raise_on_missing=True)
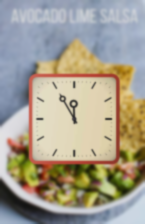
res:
11.55
